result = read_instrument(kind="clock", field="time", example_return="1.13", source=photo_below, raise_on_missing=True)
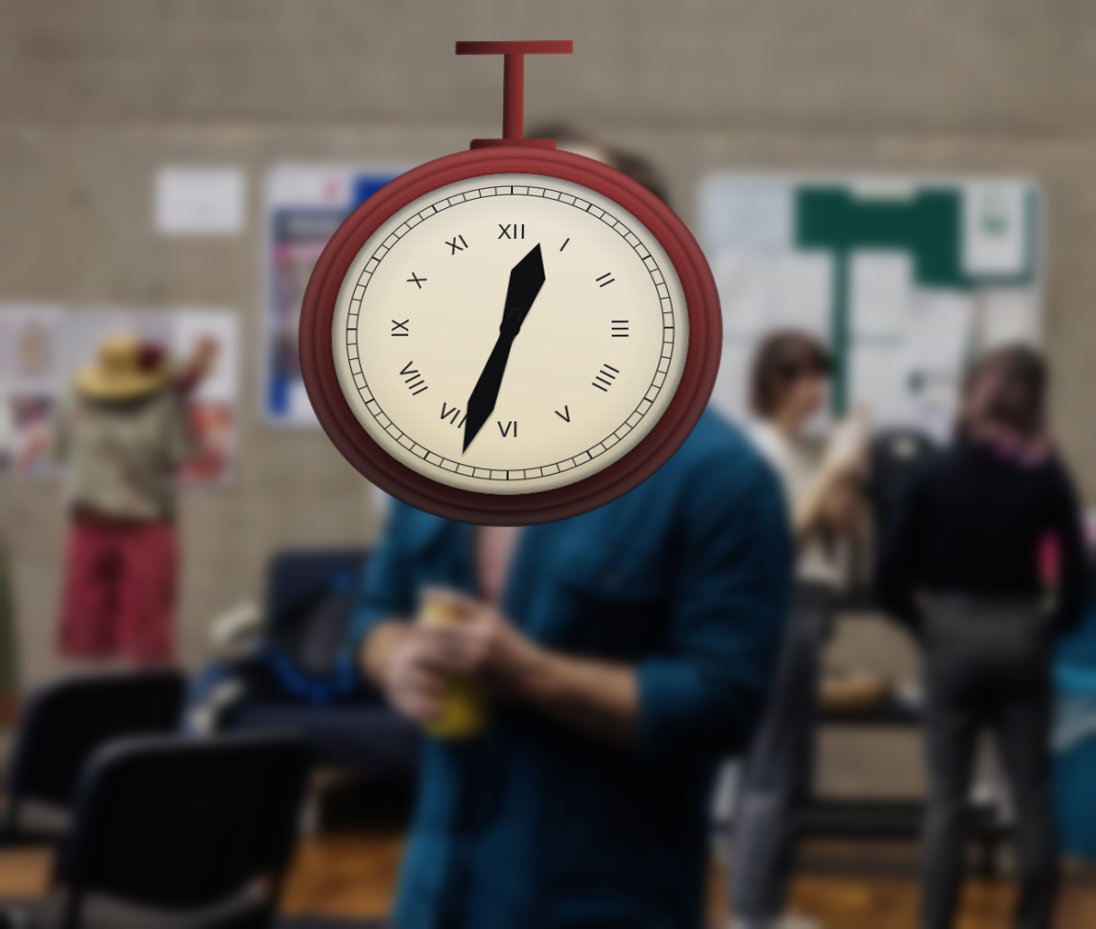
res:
12.33
